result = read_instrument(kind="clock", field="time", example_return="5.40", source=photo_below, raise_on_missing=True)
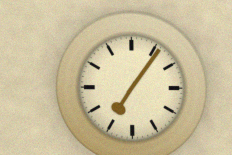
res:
7.06
